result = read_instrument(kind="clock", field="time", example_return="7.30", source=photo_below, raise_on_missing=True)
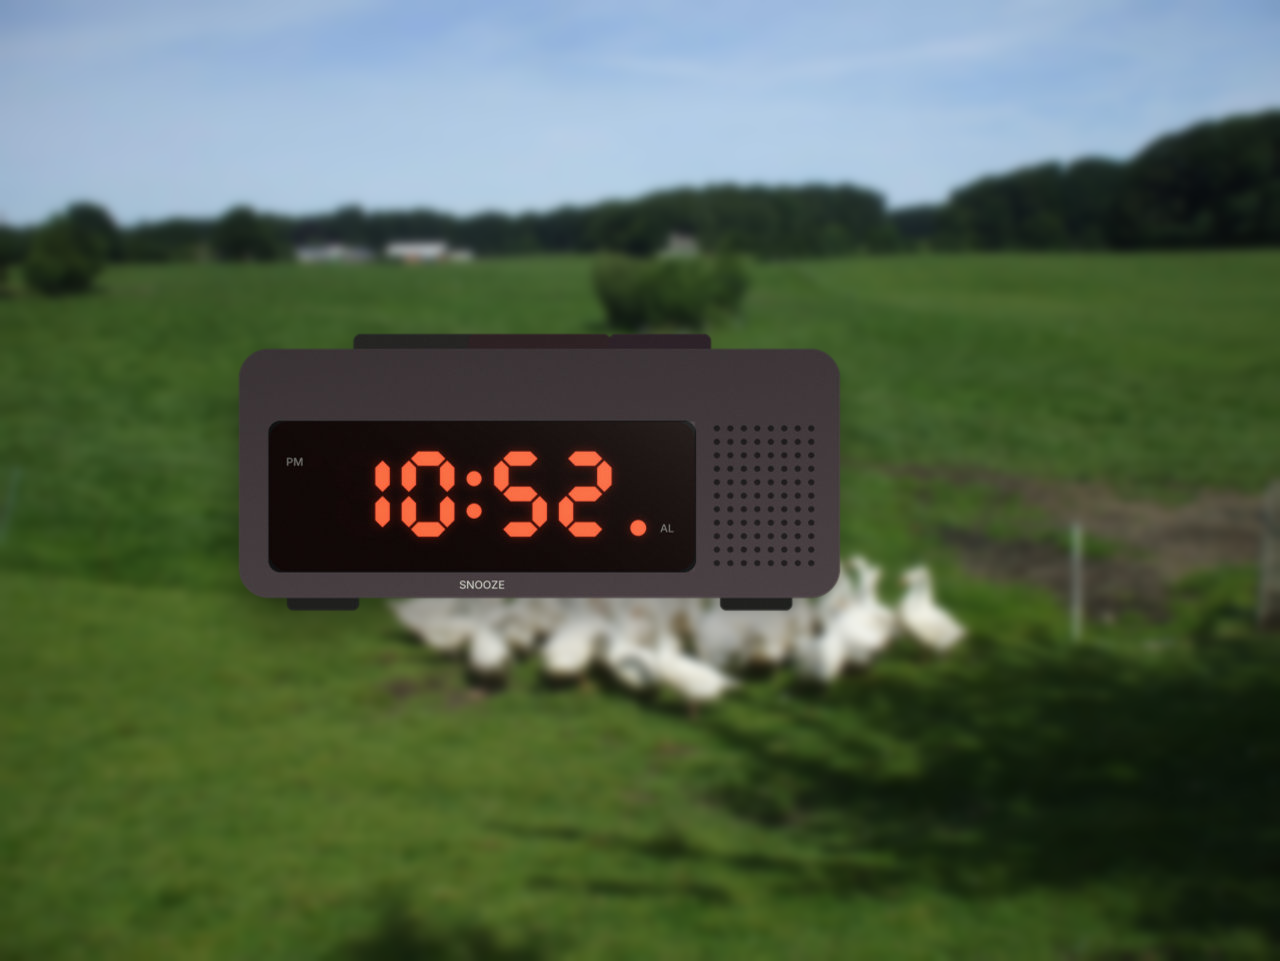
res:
10.52
